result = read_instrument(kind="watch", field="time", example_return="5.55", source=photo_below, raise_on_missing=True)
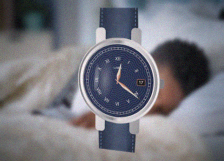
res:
12.21
